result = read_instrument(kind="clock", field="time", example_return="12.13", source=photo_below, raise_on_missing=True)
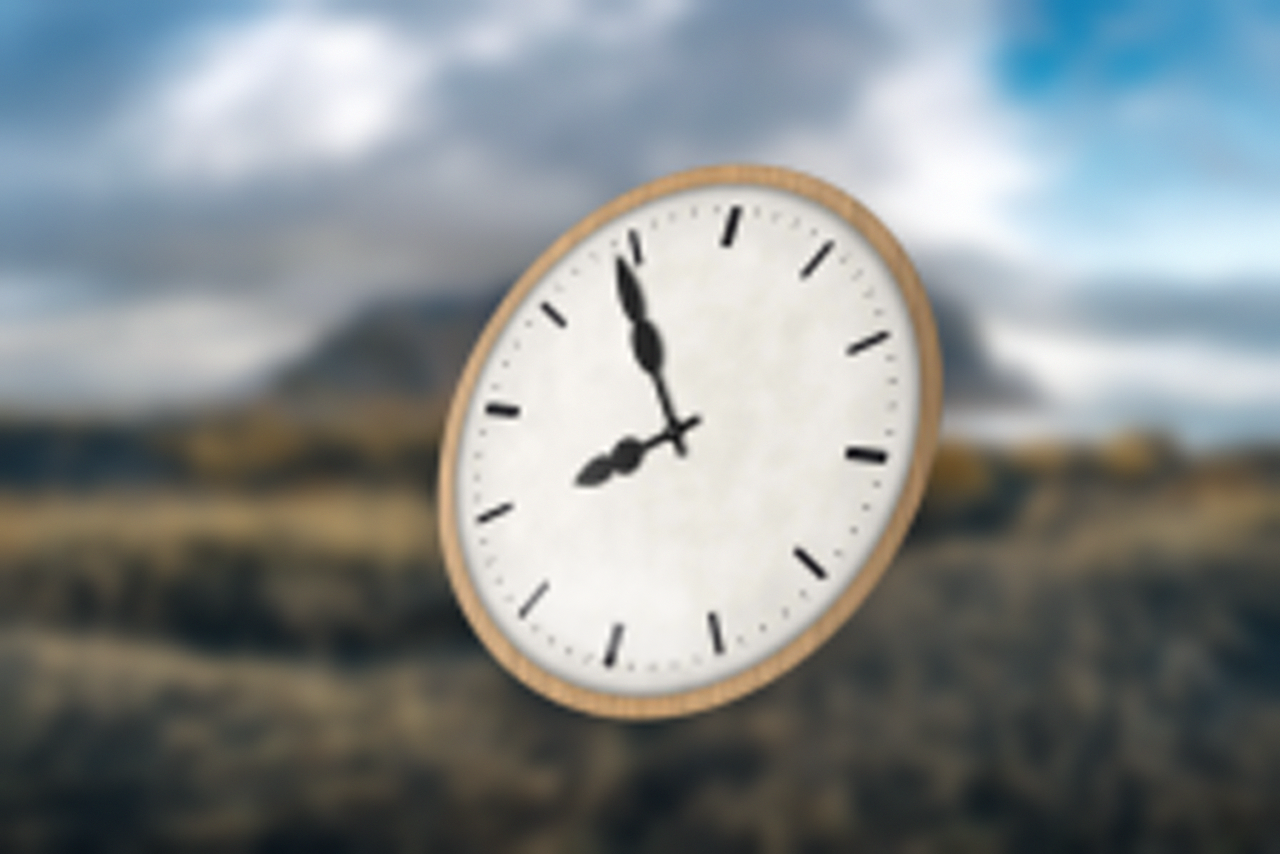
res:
7.54
